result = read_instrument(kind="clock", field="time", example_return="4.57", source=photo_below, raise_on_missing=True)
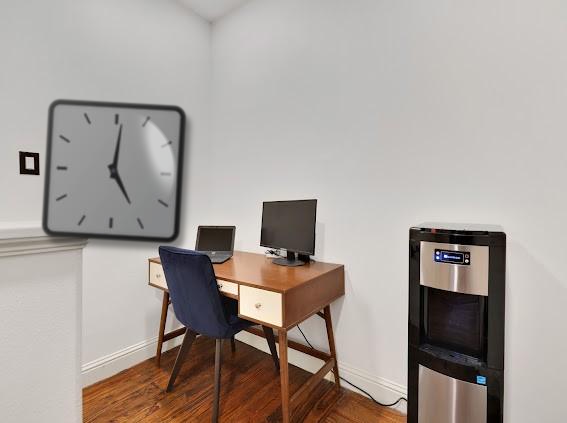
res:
5.01
